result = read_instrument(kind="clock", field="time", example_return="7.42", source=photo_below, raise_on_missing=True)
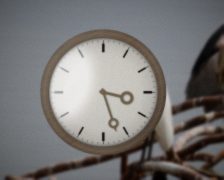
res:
3.27
